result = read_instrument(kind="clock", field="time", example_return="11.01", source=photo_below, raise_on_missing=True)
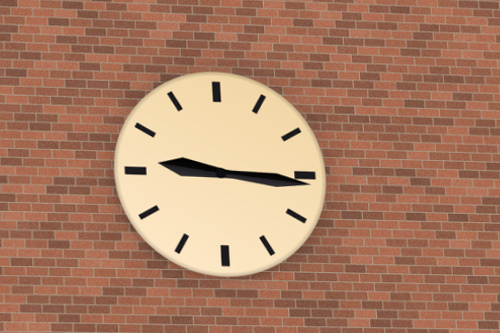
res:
9.16
